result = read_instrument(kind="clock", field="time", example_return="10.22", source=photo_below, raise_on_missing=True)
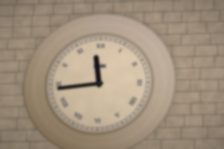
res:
11.44
